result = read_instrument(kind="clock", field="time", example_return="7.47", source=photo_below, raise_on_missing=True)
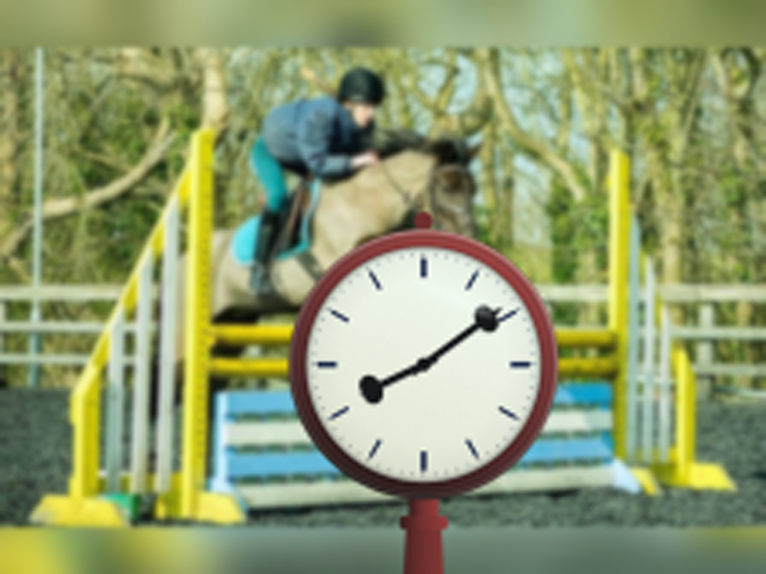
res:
8.09
